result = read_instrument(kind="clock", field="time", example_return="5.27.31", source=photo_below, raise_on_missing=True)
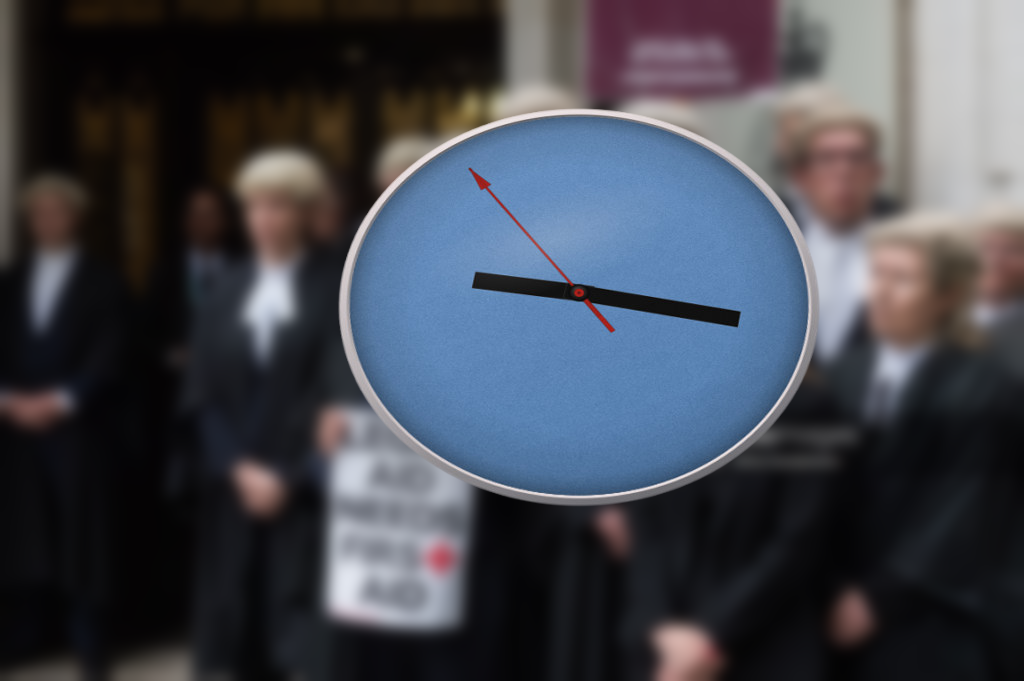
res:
9.16.54
